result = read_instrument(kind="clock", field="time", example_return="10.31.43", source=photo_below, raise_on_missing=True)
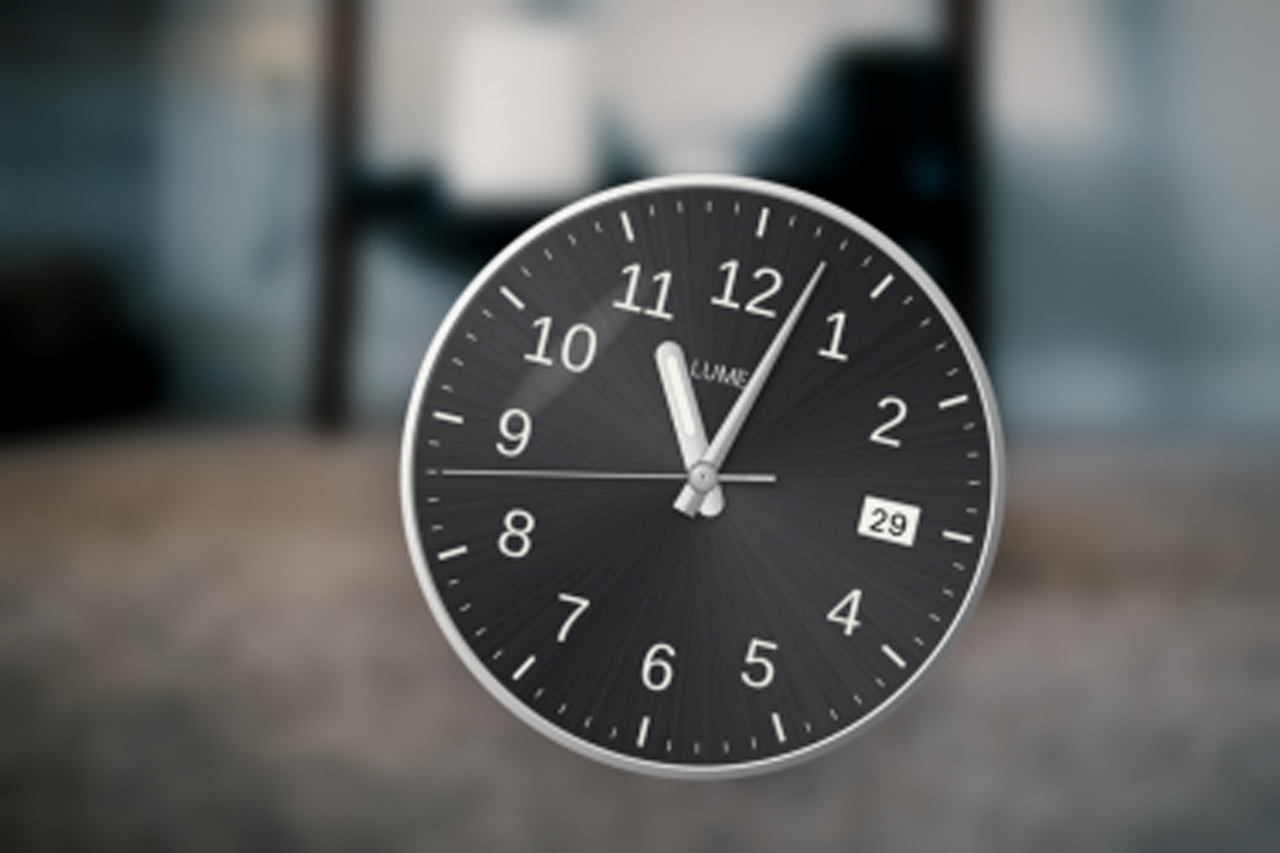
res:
11.02.43
